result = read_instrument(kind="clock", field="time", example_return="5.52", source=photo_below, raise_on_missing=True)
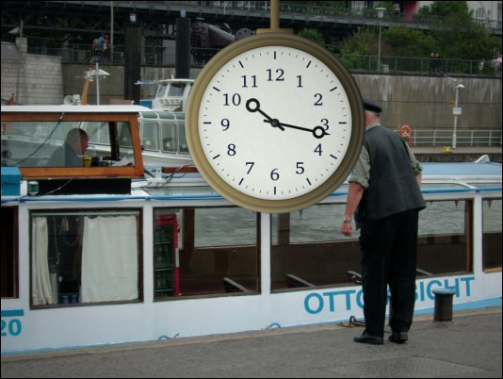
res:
10.17
